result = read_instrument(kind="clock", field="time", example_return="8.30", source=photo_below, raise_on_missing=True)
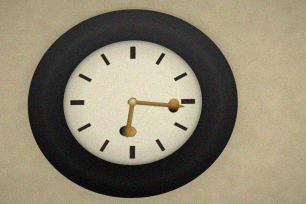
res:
6.16
